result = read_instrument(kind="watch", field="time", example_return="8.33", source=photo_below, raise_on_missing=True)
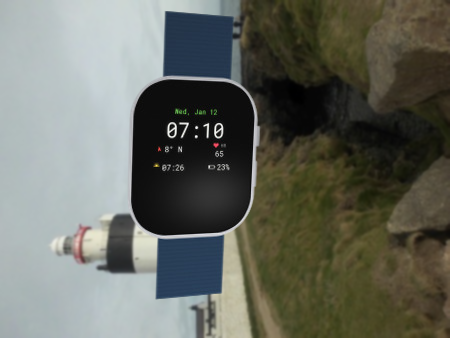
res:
7.10
